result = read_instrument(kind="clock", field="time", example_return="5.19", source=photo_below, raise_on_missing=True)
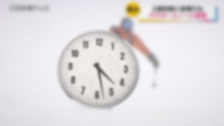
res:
4.28
